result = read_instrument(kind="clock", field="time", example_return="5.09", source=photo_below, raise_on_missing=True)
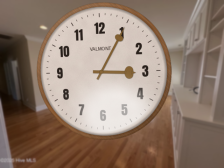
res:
3.05
